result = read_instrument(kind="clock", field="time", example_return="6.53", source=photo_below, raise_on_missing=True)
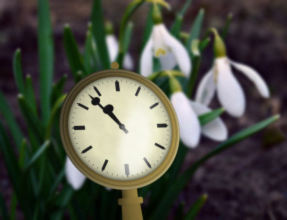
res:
10.53
